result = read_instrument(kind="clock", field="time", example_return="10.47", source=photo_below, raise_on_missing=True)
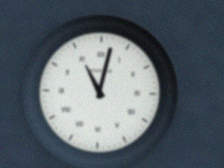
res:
11.02
